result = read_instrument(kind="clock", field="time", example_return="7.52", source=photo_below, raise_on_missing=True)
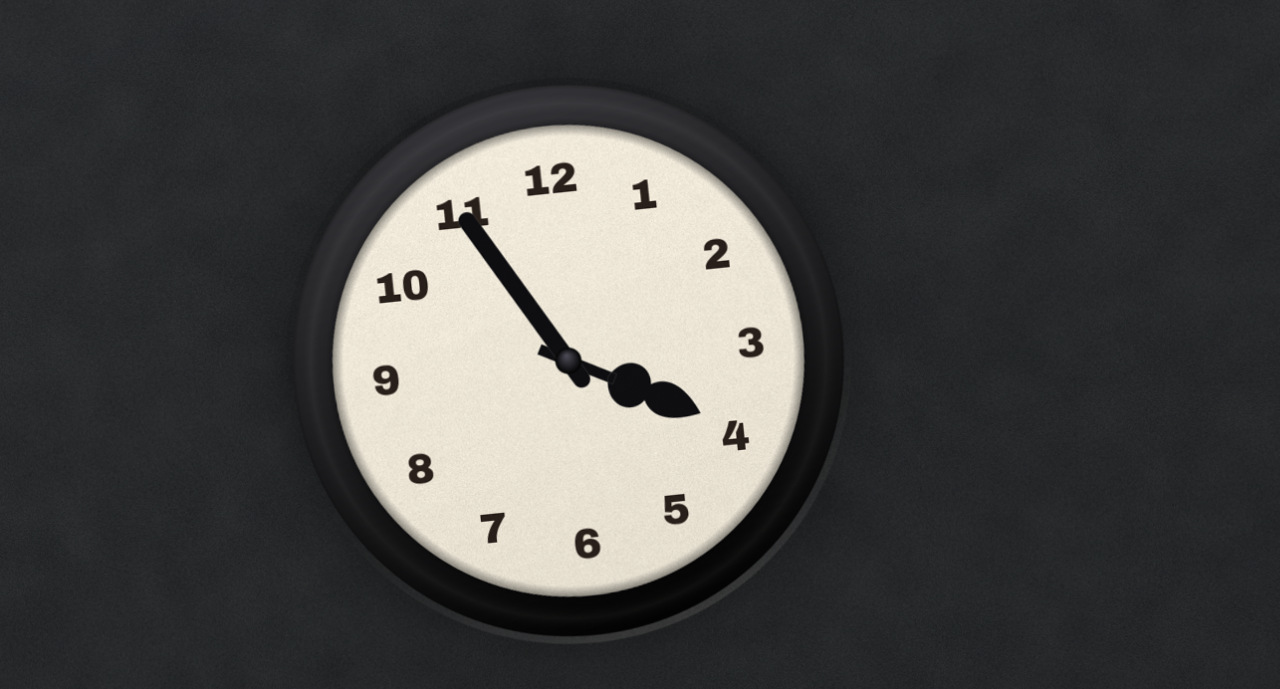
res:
3.55
